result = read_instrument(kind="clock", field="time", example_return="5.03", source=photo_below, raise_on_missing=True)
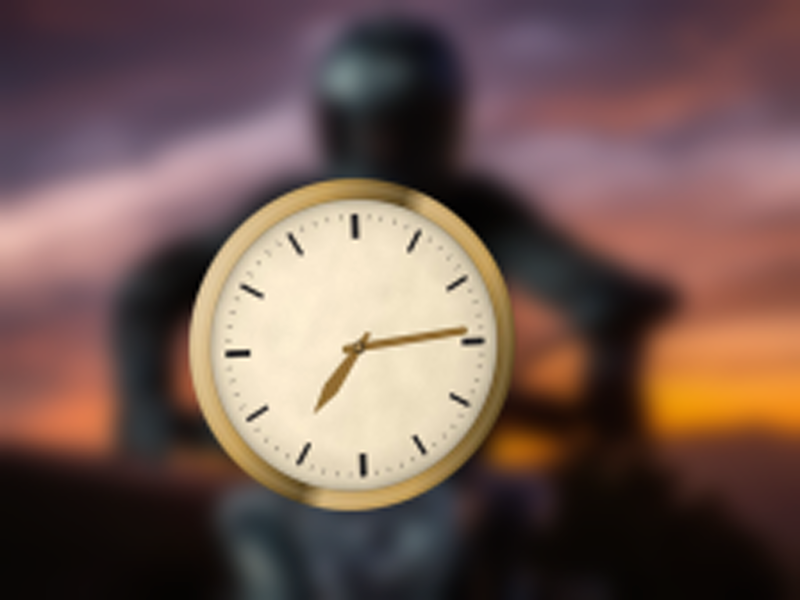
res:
7.14
